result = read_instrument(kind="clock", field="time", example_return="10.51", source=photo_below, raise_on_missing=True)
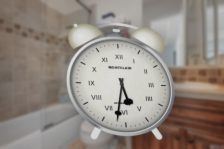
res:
5.32
